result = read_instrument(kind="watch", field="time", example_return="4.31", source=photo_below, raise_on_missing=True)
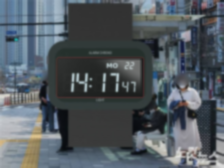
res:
14.17
